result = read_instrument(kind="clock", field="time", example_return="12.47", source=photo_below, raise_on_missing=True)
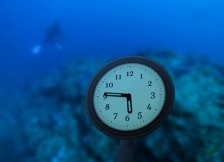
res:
5.46
